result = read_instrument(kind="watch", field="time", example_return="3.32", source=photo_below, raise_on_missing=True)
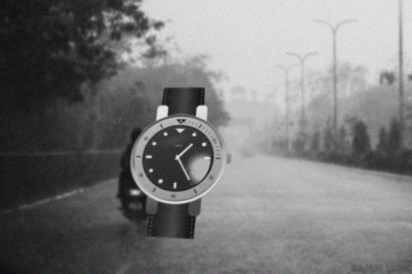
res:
1.25
